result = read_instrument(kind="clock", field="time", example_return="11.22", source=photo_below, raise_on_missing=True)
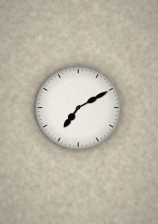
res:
7.10
